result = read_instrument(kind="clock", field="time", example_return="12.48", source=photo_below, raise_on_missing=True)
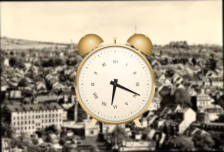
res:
6.19
